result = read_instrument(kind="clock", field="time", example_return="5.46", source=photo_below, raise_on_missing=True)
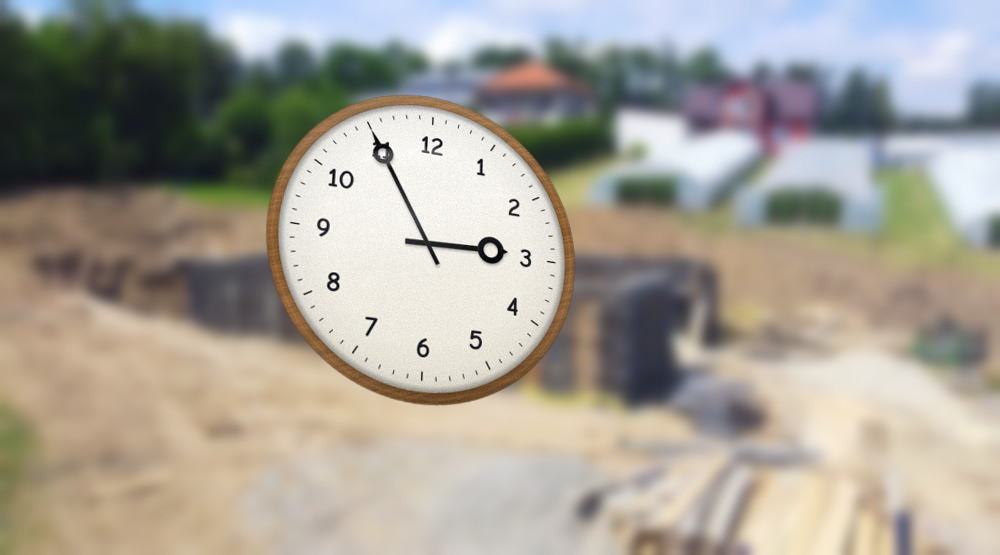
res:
2.55
